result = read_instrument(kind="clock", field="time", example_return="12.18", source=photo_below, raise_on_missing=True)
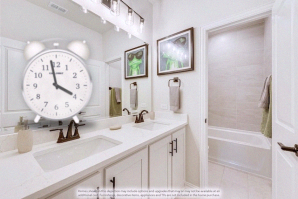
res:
3.58
